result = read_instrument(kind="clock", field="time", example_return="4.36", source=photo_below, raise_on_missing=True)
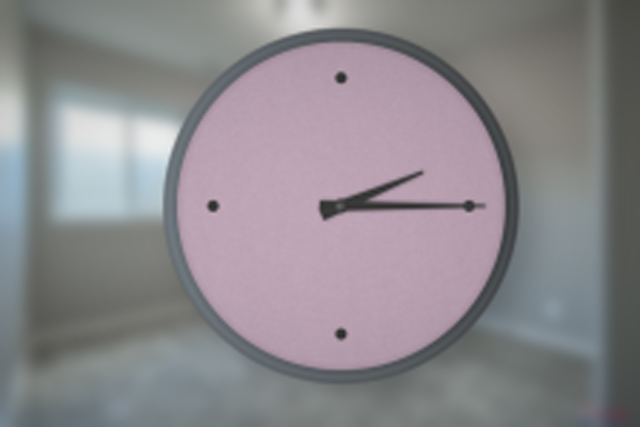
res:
2.15
